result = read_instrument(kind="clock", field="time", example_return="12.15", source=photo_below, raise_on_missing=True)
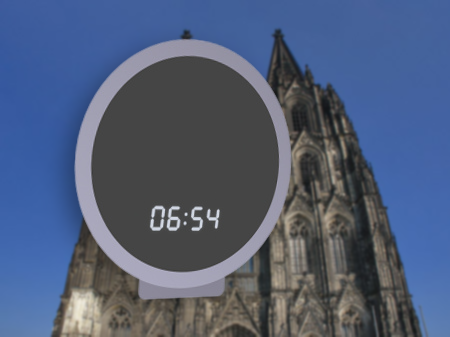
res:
6.54
